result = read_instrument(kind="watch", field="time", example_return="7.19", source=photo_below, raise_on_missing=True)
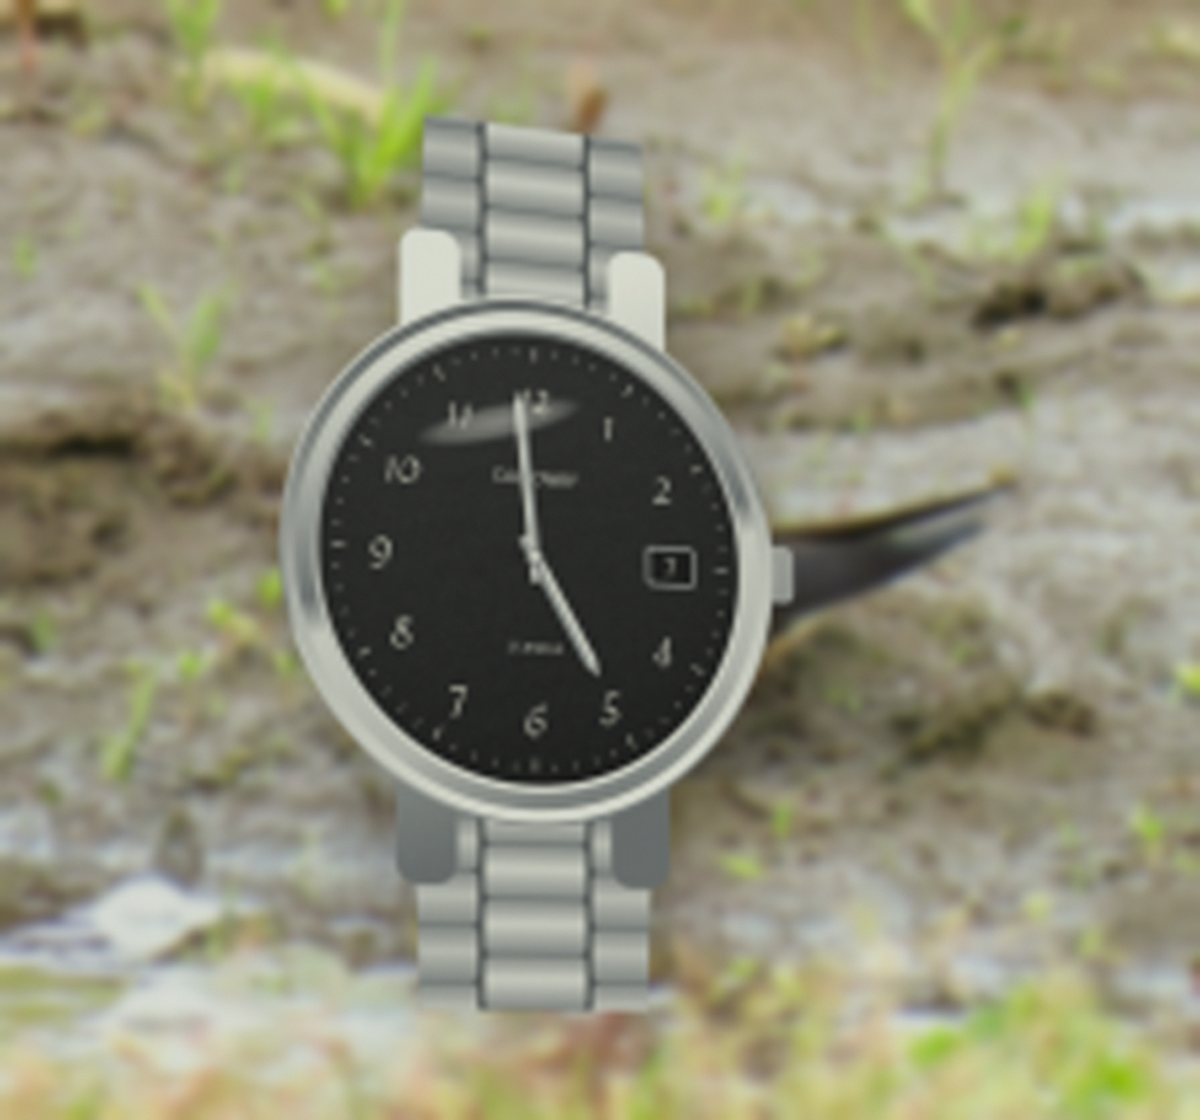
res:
4.59
